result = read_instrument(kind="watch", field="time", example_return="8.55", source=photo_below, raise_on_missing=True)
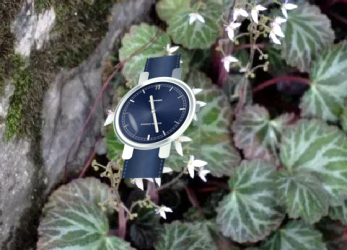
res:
11.27
